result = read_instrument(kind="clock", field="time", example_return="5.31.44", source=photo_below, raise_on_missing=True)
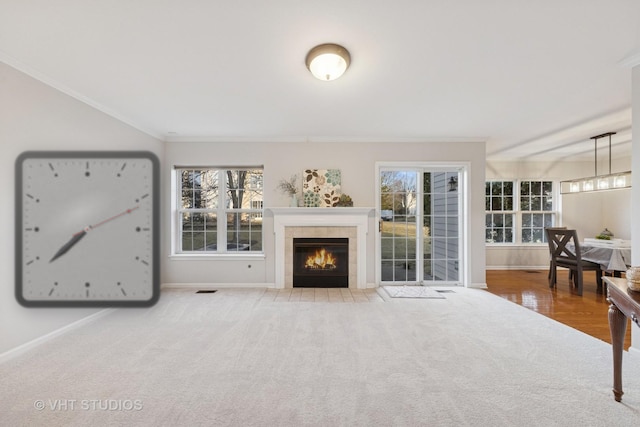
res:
7.38.11
